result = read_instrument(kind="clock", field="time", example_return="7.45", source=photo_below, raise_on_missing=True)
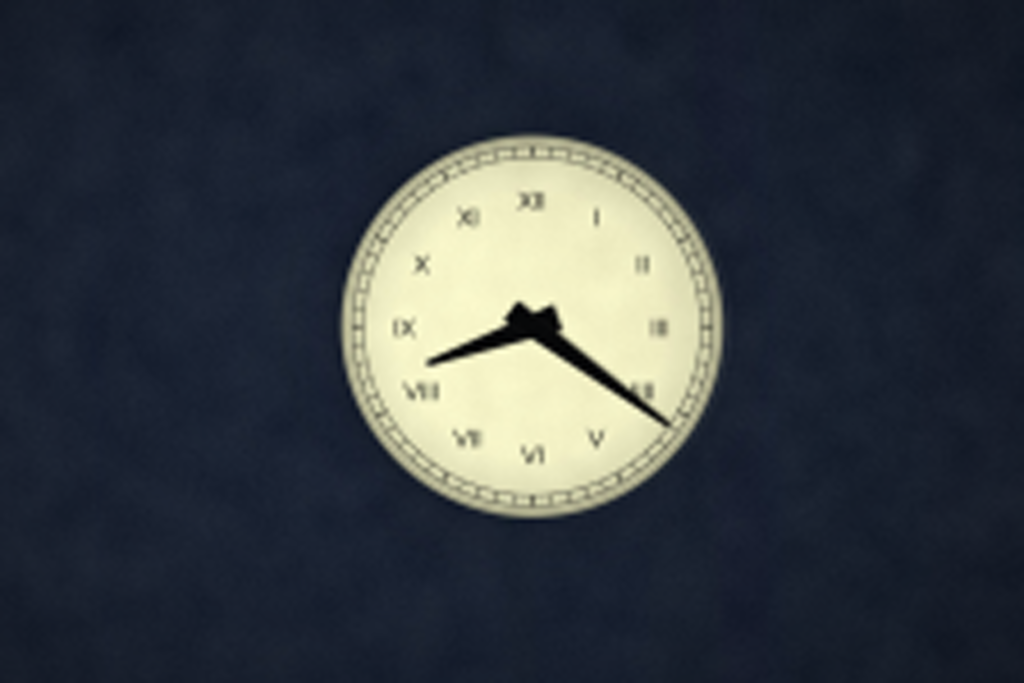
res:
8.21
